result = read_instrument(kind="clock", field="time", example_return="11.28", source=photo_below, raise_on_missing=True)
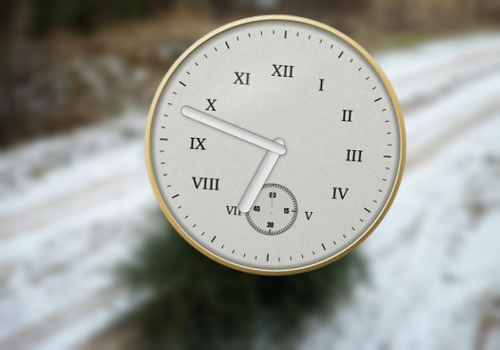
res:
6.48
